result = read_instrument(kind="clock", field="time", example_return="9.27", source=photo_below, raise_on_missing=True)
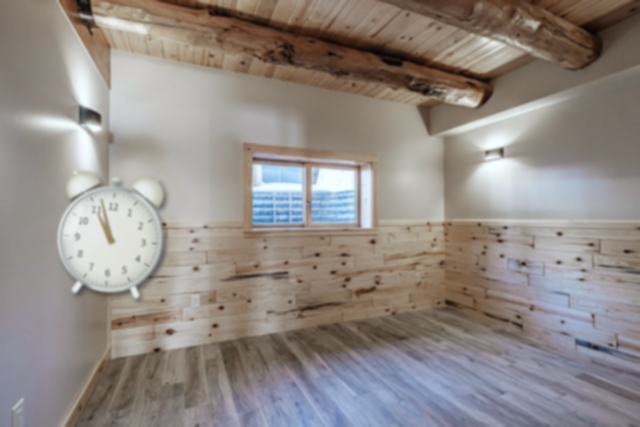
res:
10.57
